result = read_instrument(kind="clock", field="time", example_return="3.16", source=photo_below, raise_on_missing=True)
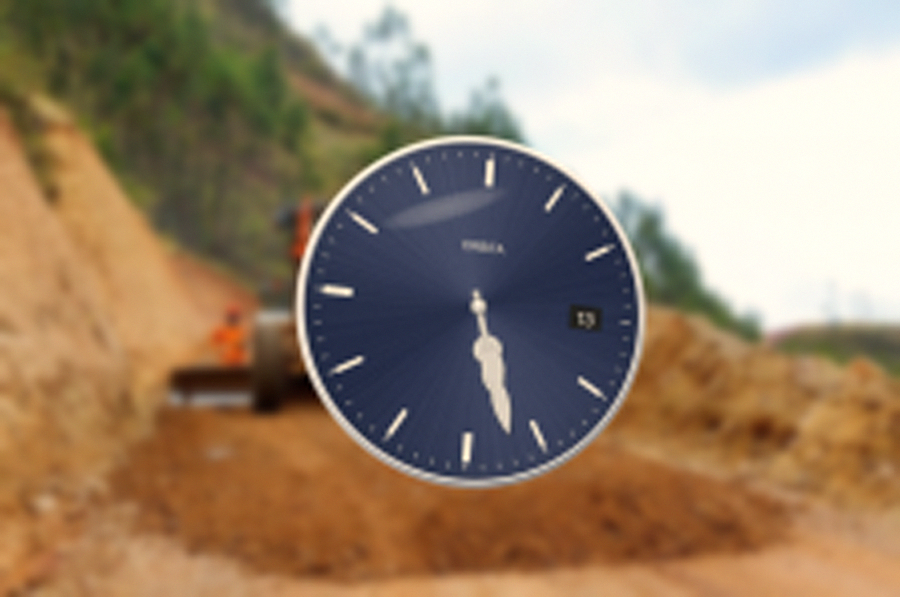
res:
5.27
